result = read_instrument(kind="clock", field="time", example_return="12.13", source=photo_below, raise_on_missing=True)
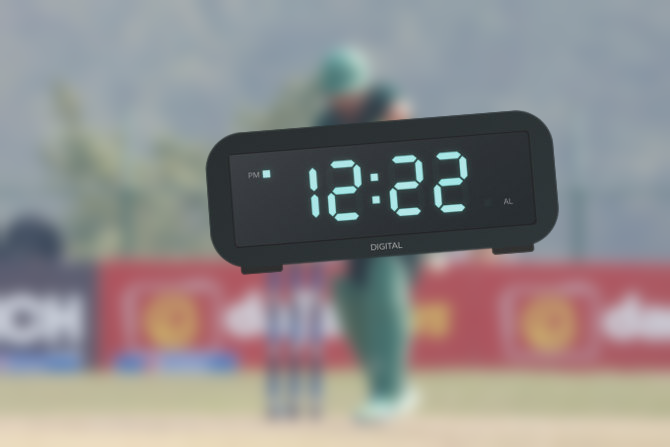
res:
12.22
